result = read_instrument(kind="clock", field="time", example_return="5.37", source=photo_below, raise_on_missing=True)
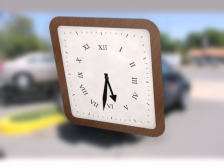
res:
5.32
